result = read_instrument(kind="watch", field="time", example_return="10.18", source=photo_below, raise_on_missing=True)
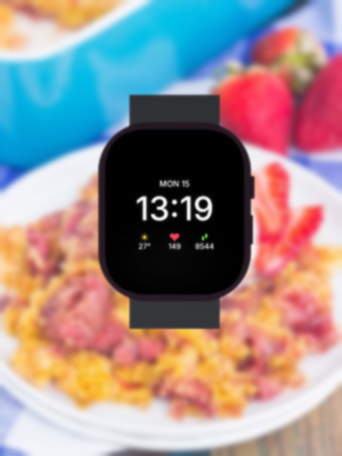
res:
13.19
